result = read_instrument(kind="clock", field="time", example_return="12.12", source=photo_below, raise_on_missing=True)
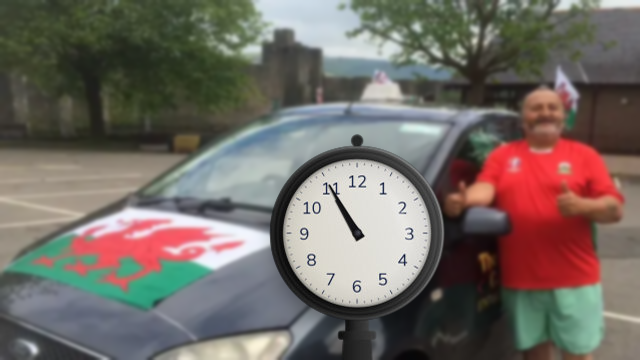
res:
10.55
